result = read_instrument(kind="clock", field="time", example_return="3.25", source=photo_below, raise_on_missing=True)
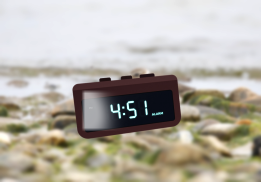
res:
4.51
